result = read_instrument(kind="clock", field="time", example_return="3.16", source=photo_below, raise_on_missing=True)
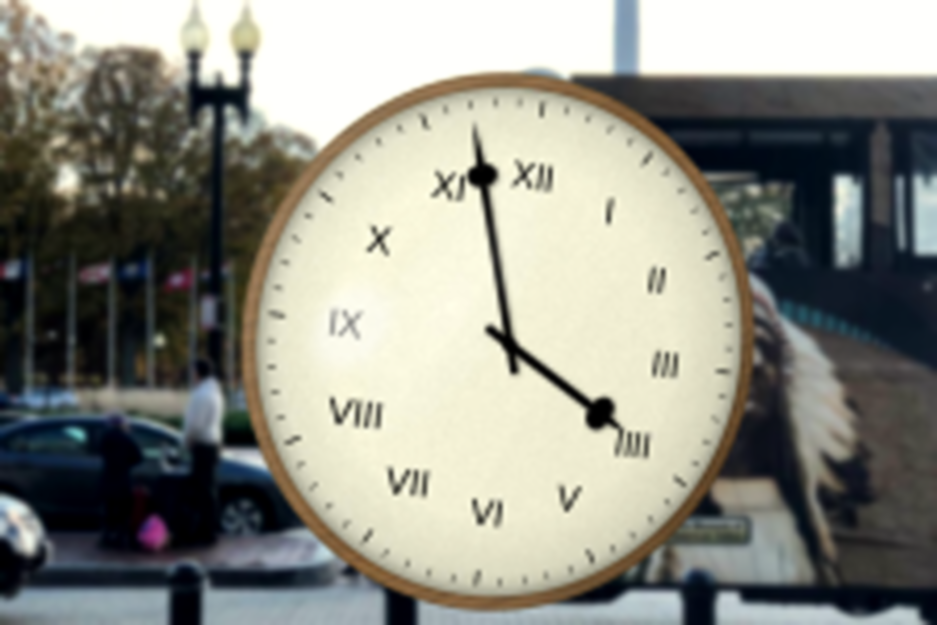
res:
3.57
